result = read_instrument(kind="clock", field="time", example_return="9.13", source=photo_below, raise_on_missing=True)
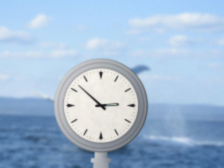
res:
2.52
